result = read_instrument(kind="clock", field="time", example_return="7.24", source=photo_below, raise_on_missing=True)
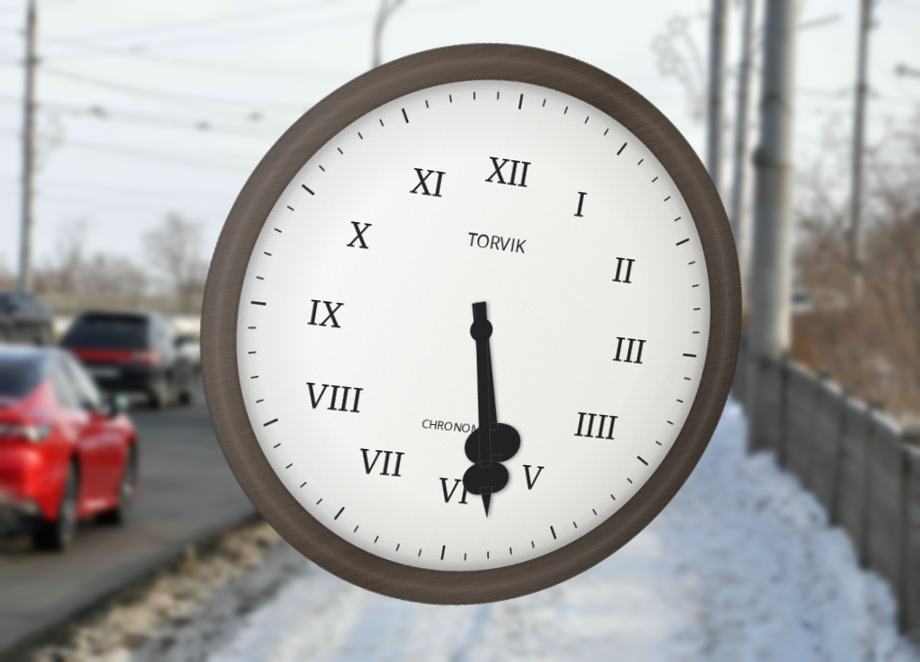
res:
5.28
